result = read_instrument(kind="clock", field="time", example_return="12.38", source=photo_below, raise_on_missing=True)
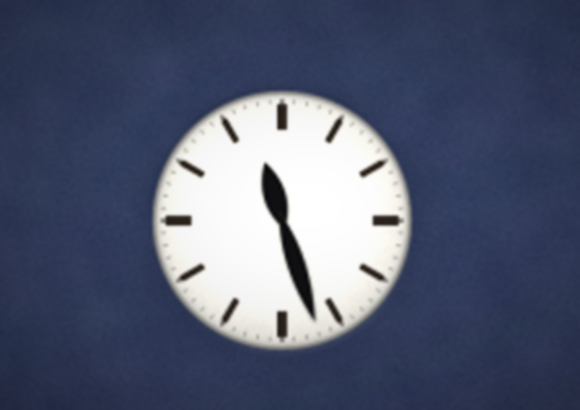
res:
11.27
